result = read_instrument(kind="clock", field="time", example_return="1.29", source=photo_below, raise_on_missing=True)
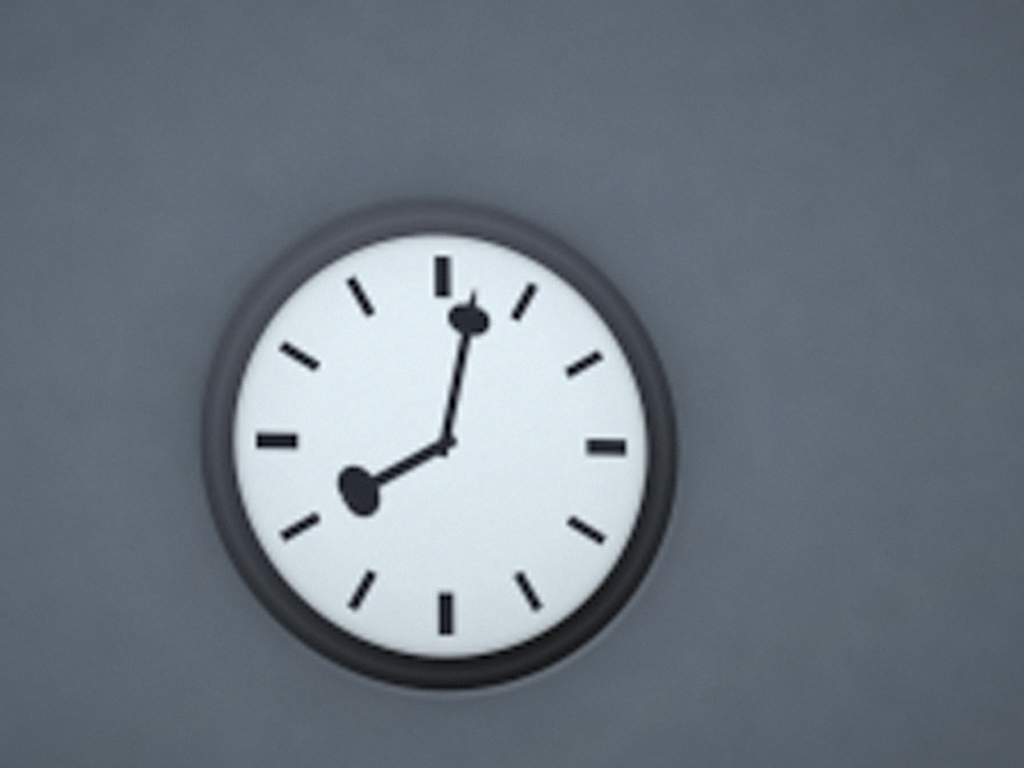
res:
8.02
